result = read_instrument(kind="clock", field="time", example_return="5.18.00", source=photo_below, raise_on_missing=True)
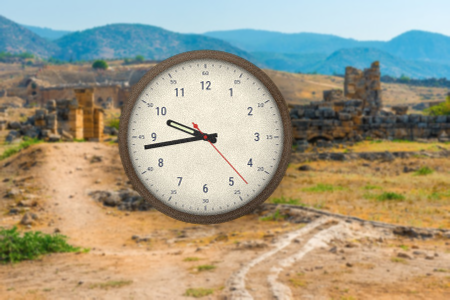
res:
9.43.23
